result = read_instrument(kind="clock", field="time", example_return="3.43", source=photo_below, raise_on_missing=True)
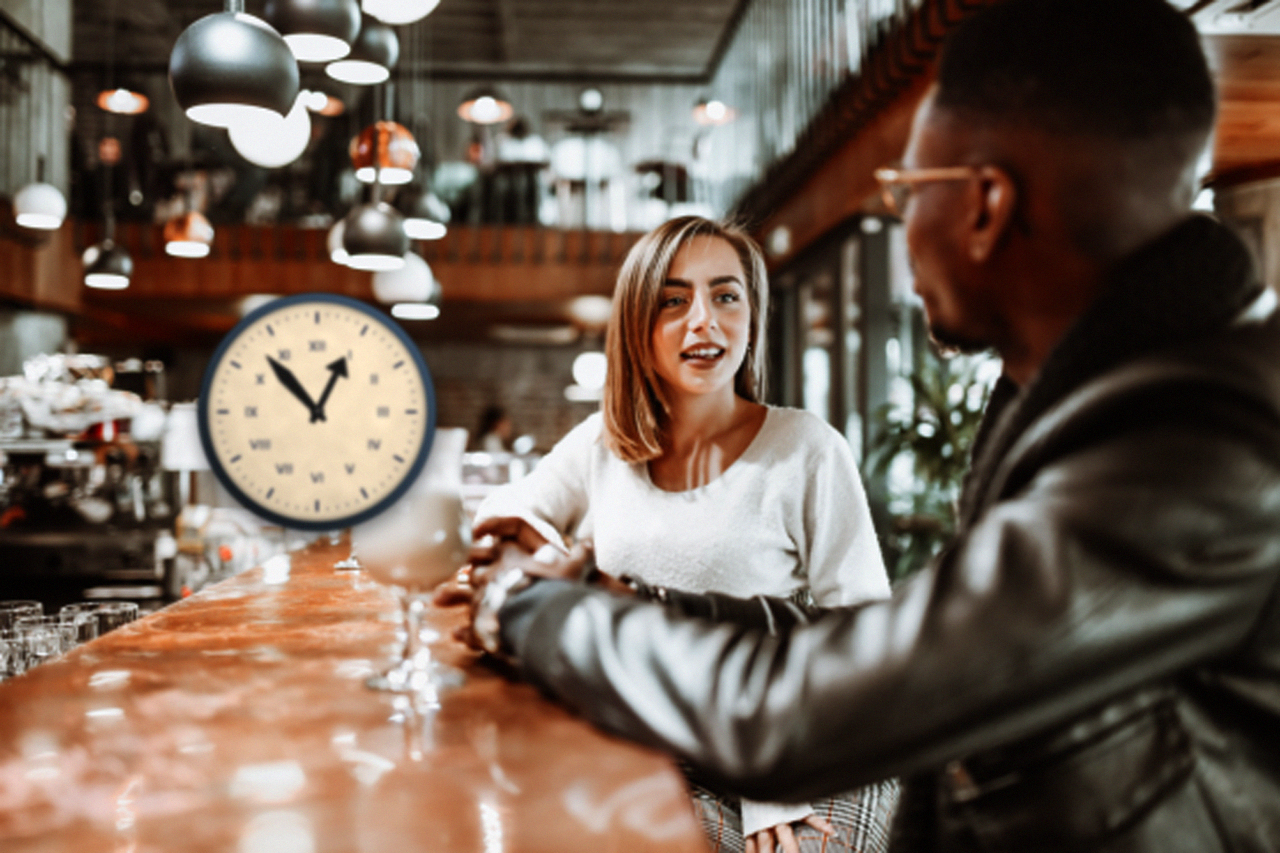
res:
12.53
